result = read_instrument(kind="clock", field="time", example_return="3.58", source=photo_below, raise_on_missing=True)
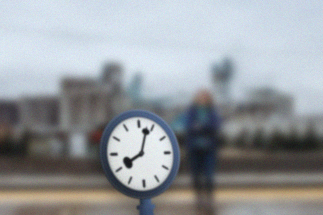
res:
8.03
